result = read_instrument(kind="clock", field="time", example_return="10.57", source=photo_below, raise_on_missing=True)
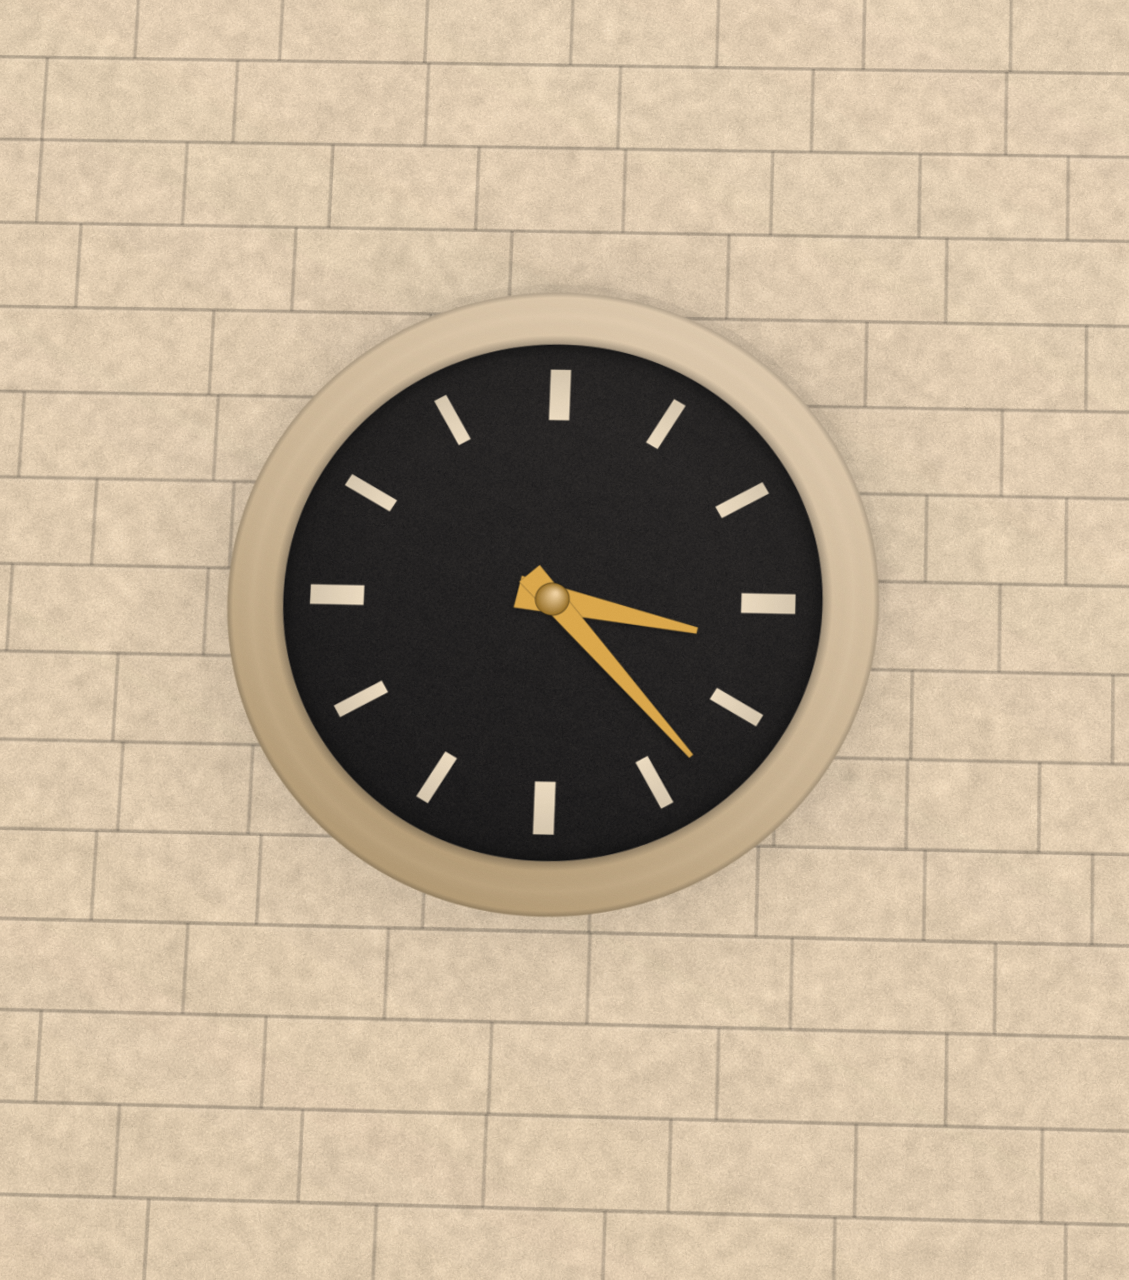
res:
3.23
